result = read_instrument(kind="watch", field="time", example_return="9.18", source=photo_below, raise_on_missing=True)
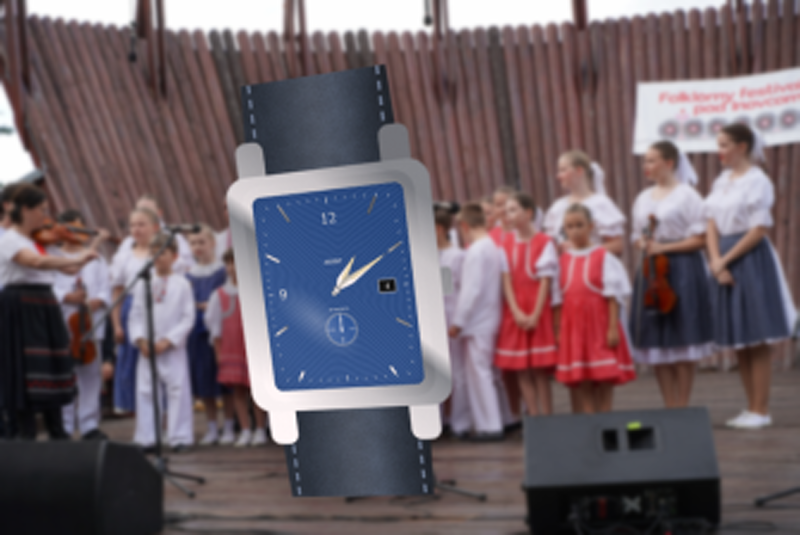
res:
1.10
